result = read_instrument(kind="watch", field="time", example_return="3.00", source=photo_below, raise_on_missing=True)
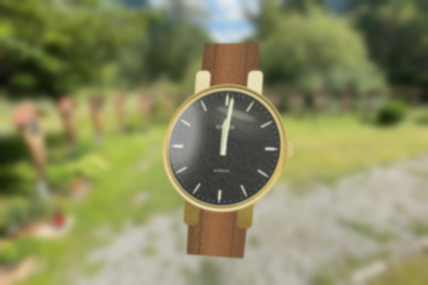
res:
12.01
